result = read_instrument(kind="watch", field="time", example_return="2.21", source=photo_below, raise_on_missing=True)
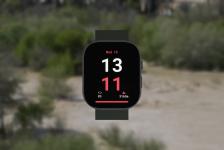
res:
13.11
